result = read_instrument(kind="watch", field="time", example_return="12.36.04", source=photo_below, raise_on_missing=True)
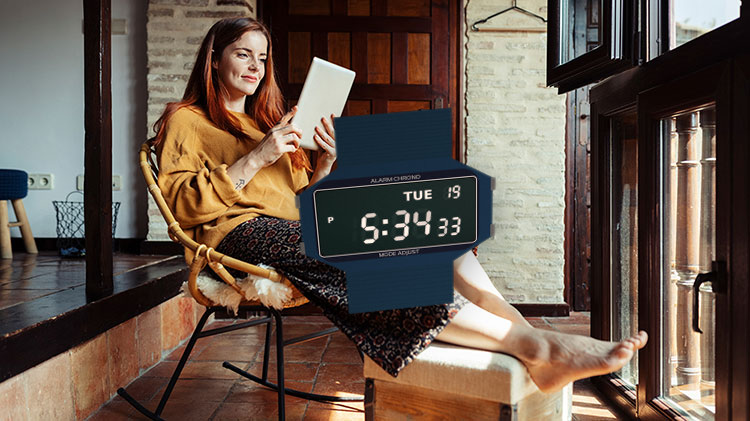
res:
5.34.33
